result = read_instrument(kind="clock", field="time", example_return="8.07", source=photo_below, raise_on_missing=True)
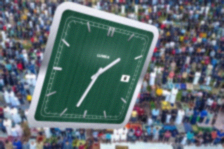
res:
1.33
